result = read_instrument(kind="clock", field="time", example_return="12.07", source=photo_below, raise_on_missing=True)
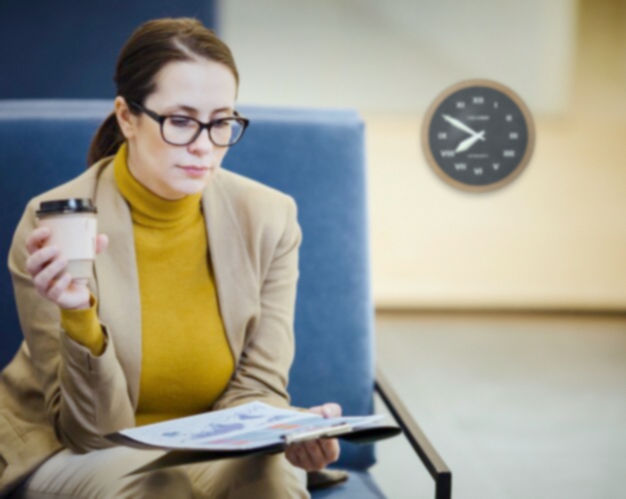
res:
7.50
